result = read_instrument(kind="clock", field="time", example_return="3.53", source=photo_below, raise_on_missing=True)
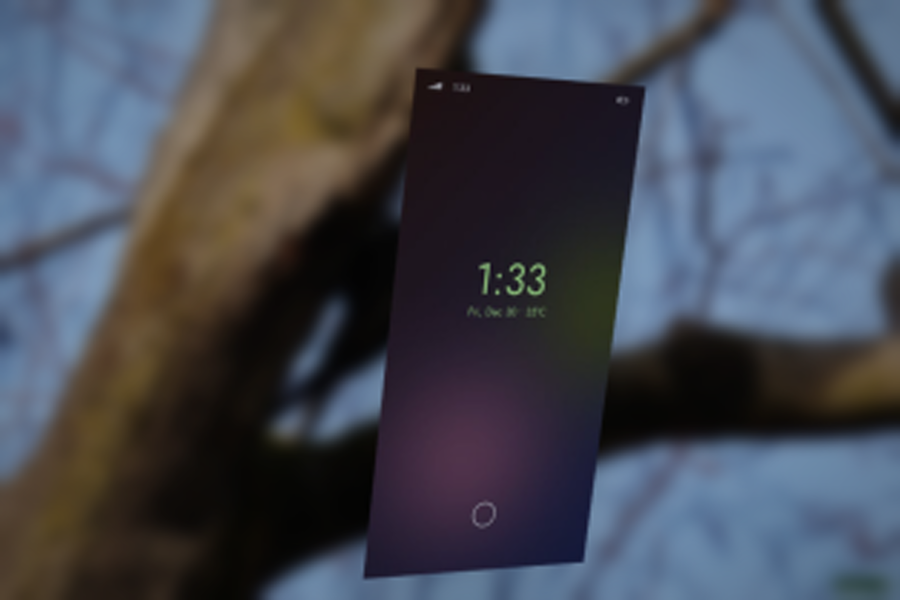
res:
1.33
